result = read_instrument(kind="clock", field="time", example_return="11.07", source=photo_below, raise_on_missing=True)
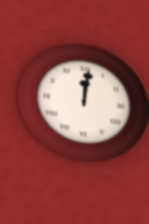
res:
12.01
